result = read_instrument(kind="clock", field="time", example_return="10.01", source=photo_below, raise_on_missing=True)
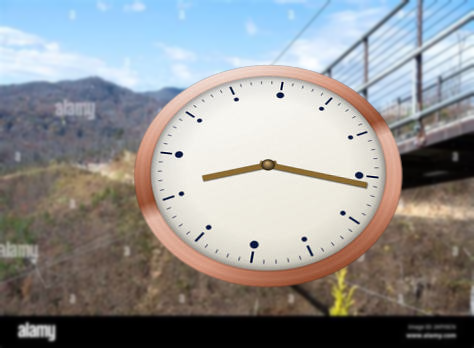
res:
8.16
